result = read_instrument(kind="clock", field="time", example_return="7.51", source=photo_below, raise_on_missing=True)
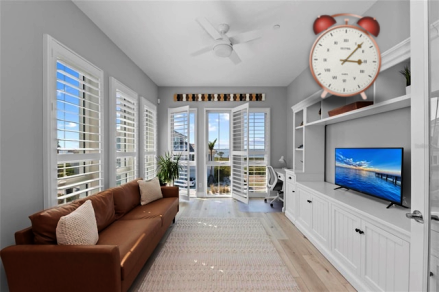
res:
3.07
